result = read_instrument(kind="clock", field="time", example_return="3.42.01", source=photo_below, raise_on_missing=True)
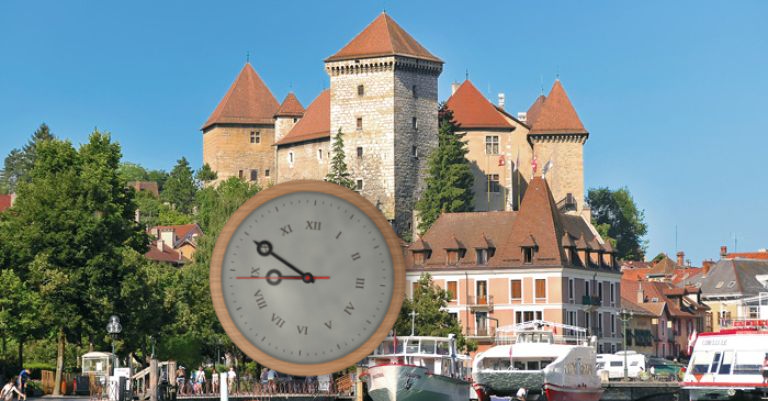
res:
8.49.44
